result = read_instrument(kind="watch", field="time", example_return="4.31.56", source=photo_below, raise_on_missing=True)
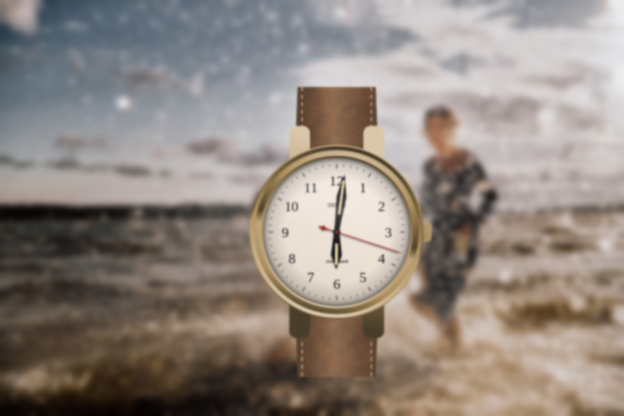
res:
6.01.18
